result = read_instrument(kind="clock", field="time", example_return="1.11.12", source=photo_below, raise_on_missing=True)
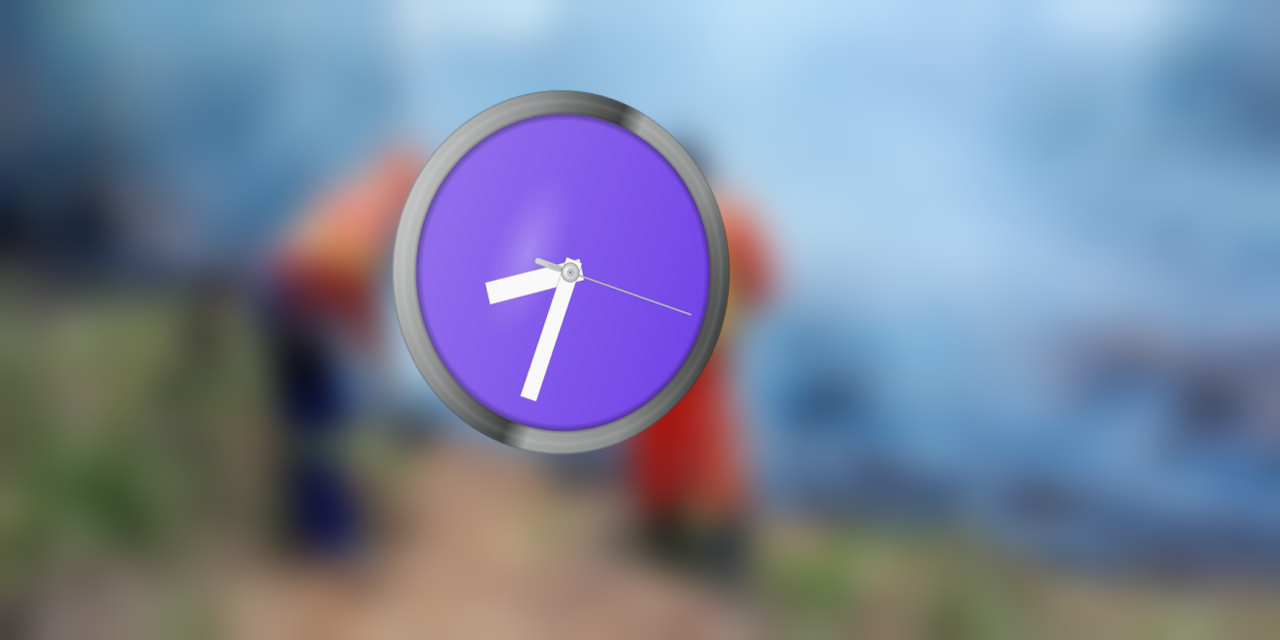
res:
8.33.18
